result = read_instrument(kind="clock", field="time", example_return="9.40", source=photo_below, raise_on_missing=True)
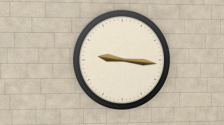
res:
9.16
